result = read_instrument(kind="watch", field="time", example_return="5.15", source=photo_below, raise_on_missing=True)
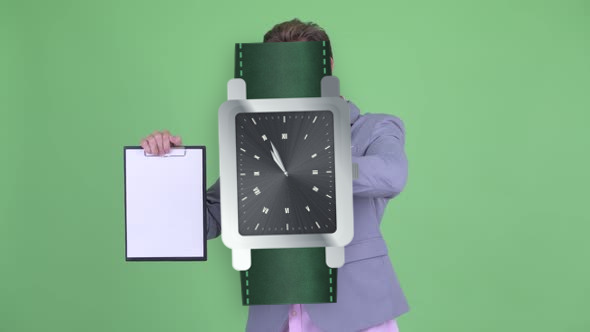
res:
10.56
